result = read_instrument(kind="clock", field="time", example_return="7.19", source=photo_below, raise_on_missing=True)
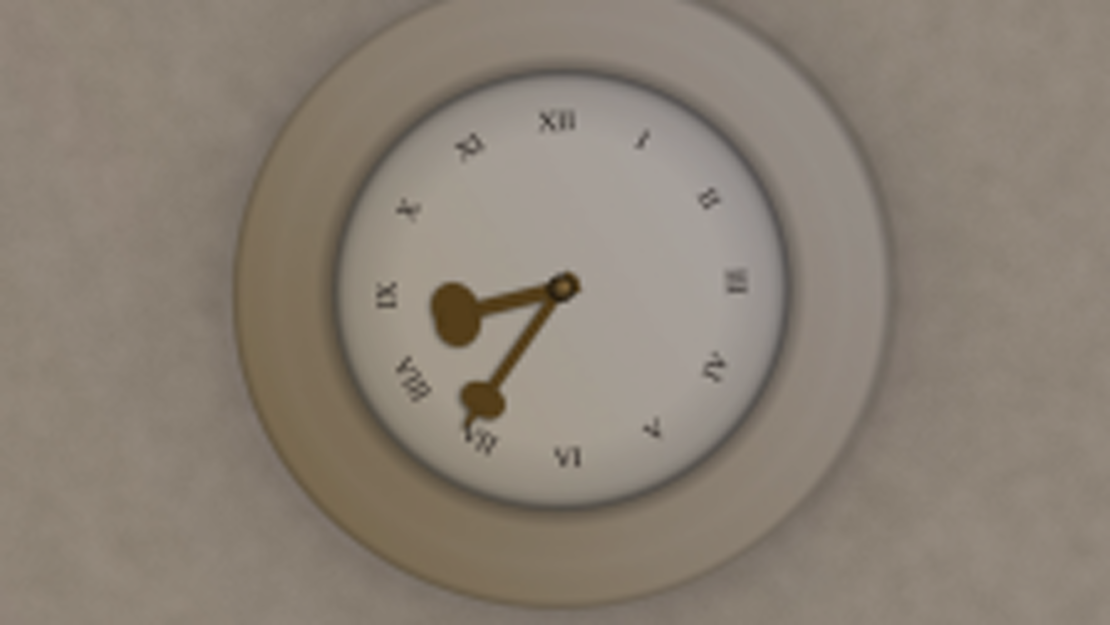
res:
8.36
